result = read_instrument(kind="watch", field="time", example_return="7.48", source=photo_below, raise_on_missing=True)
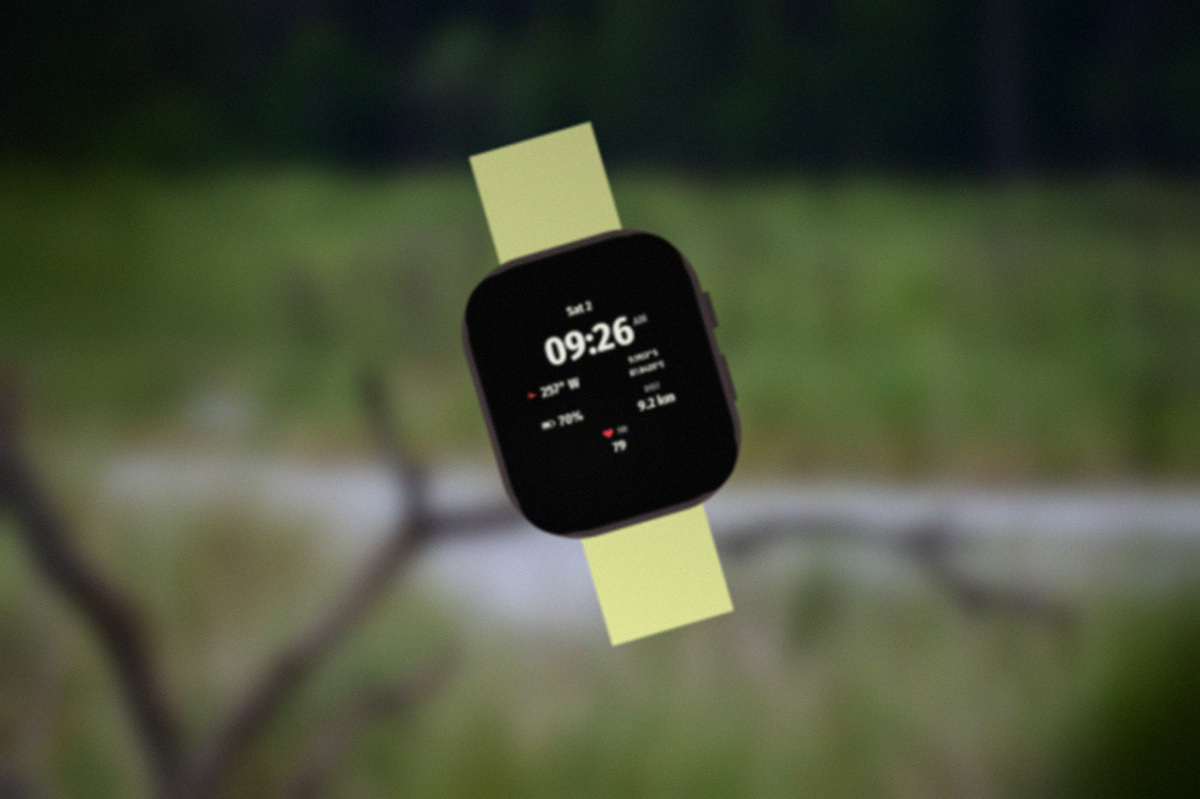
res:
9.26
